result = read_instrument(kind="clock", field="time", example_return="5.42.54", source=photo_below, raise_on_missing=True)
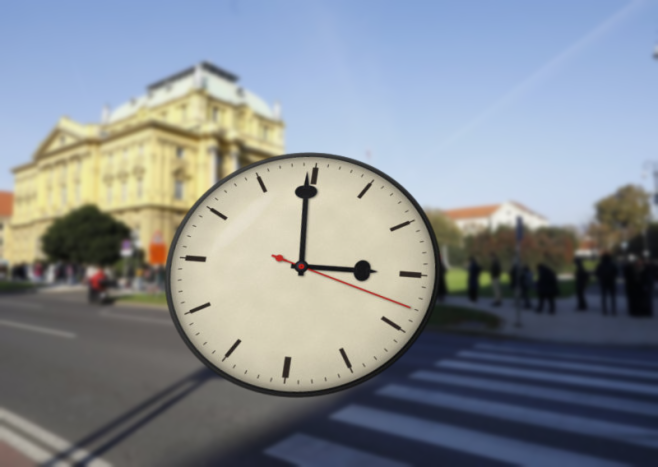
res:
2.59.18
